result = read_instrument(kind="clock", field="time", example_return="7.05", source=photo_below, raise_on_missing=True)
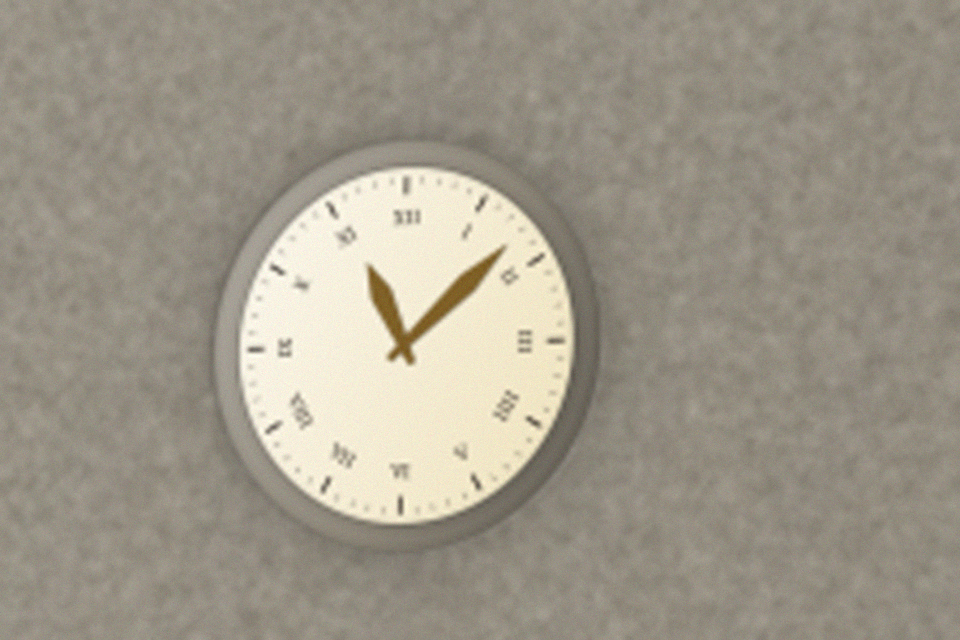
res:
11.08
